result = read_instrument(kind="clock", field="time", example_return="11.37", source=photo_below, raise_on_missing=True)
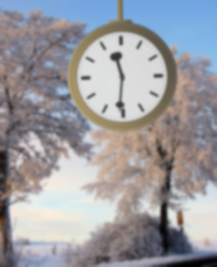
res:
11.31
